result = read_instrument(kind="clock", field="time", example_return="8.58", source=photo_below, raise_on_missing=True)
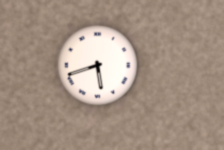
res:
5.42
